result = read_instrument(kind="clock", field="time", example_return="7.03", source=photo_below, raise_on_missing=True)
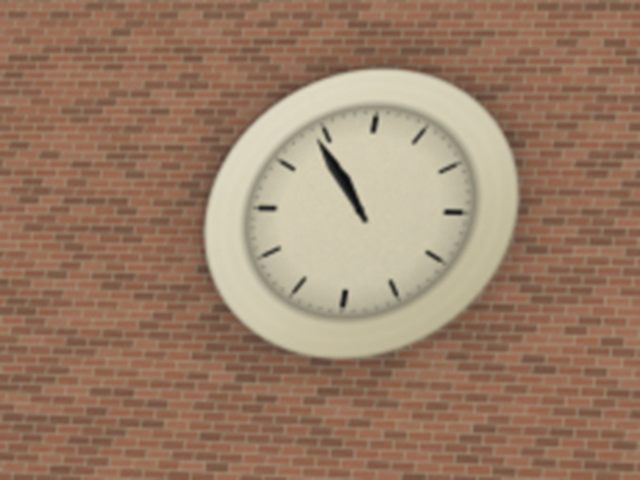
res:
10.54
